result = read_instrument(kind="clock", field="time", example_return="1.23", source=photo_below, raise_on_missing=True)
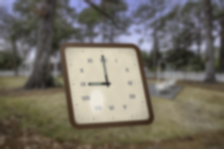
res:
9.00
